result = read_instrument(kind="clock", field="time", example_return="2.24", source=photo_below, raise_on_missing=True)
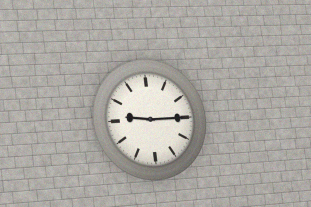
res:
9.15
